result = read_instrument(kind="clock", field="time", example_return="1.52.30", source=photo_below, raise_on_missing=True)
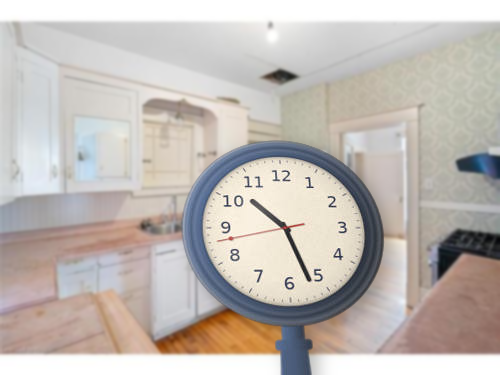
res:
10.26.43
